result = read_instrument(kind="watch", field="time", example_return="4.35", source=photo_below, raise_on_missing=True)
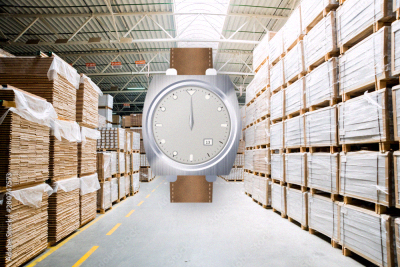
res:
12.00
